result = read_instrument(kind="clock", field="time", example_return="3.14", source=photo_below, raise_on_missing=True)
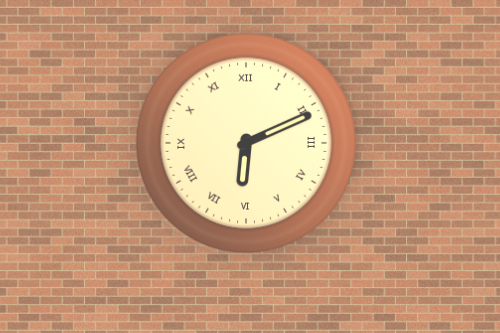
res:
6.11
